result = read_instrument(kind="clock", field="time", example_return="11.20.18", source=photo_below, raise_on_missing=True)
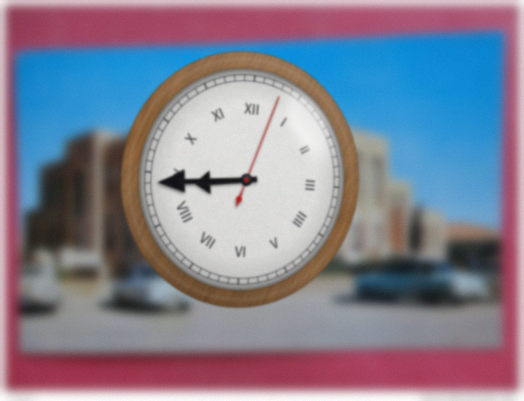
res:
8.44.03
